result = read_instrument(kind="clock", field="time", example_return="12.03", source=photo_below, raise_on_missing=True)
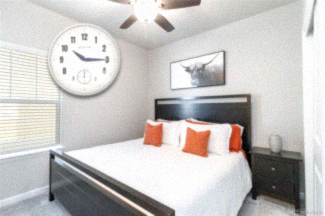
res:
10.15
